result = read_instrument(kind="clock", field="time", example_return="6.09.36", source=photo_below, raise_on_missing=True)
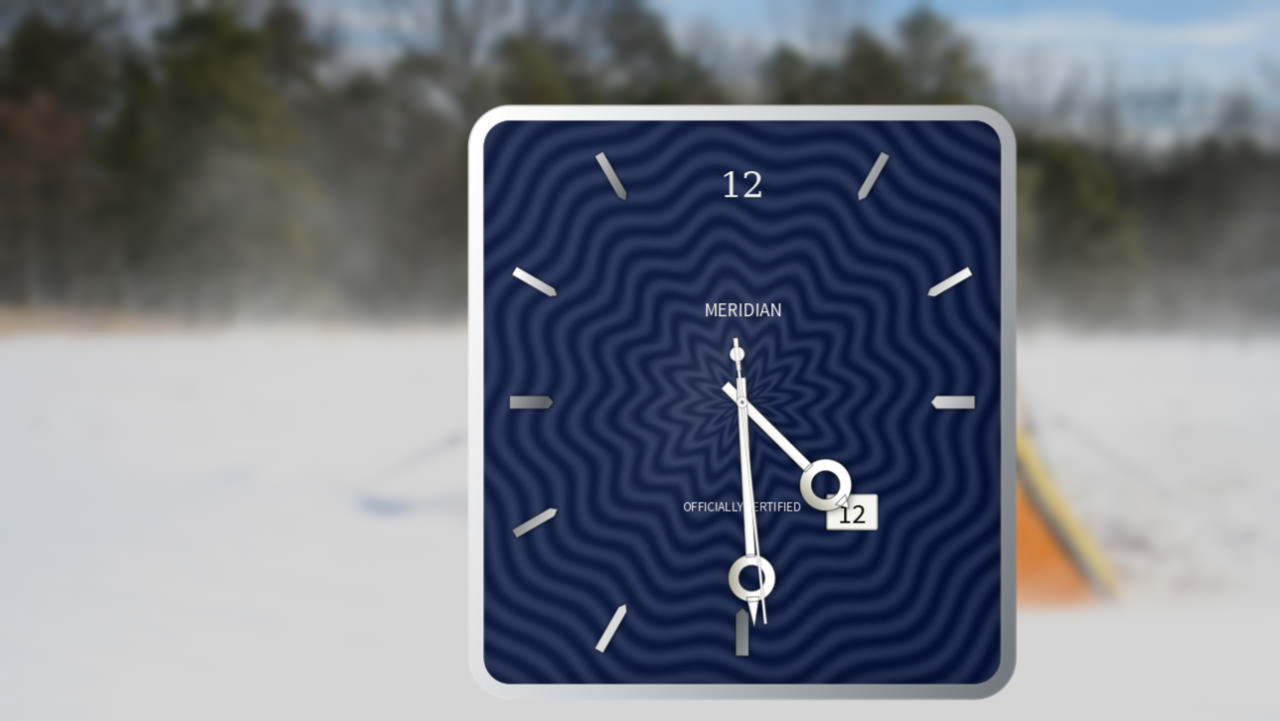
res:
4.29.29
